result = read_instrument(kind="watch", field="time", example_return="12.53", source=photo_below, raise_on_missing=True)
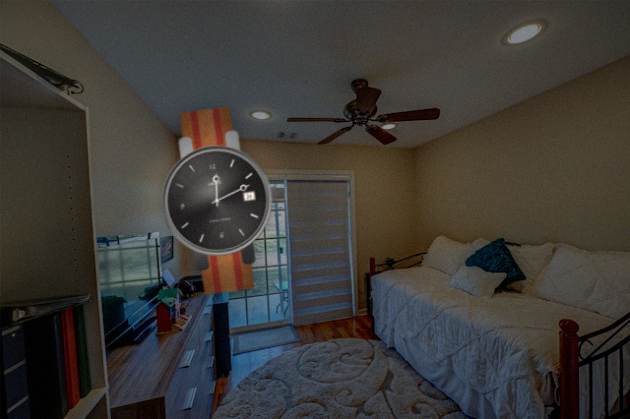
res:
12.12
